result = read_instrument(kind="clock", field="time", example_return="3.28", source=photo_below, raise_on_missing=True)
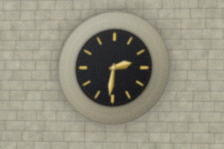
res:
2.31
